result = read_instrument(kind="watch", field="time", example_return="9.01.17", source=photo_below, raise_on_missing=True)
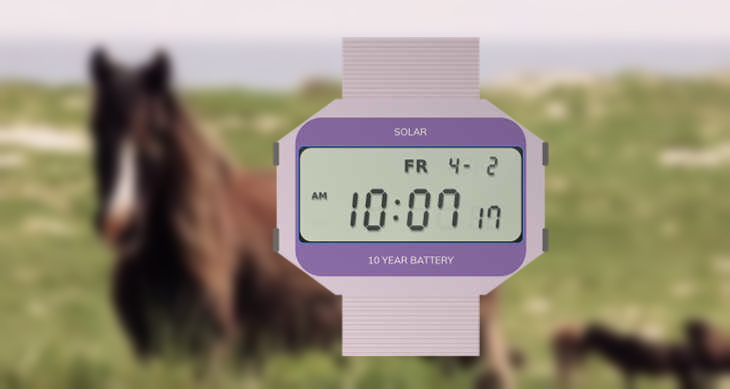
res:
10.07.17
